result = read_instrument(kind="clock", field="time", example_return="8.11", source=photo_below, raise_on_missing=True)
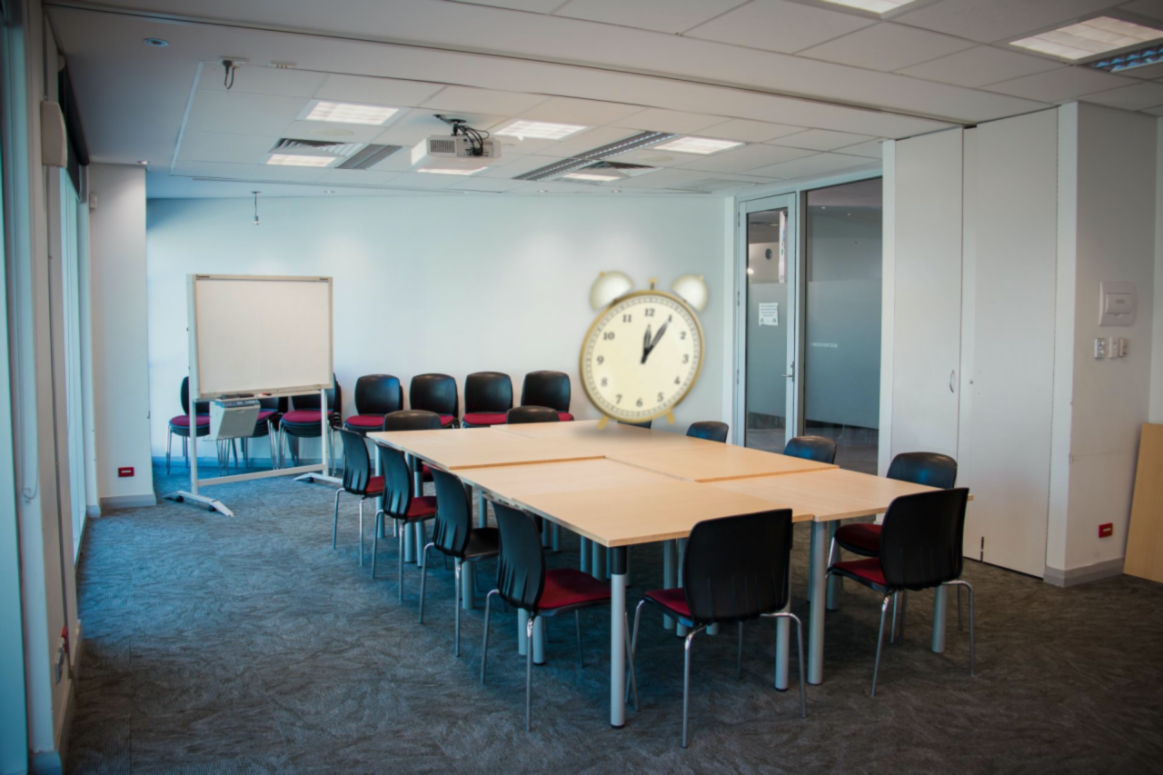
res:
12.05
